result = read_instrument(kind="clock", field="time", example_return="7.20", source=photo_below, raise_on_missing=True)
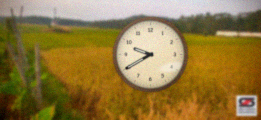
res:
9.40
